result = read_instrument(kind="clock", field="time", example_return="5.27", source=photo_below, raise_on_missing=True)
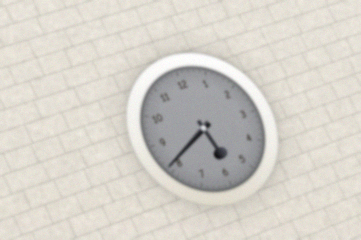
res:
5.41
